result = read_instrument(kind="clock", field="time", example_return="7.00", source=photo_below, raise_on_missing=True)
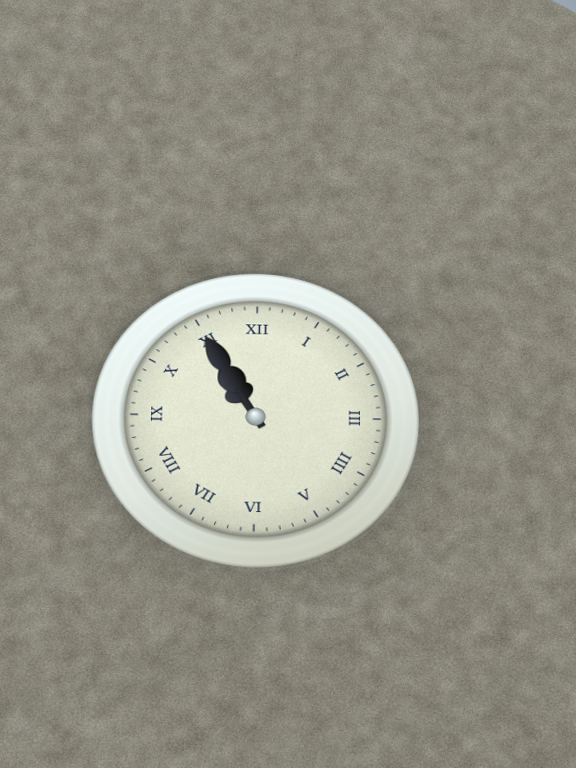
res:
10.55
